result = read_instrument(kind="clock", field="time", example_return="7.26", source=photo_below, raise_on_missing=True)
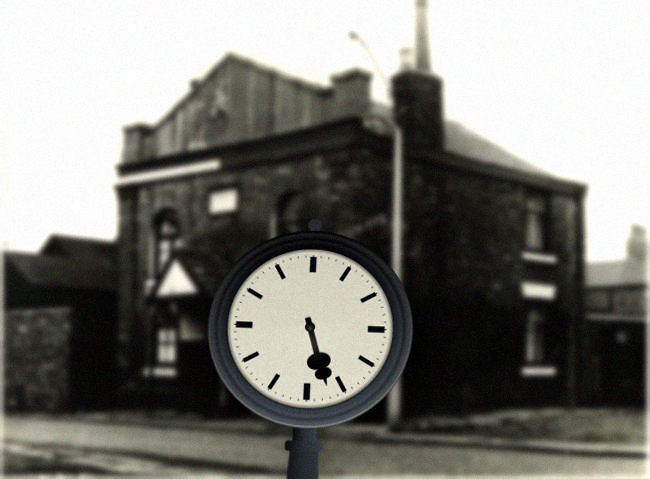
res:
5.27
